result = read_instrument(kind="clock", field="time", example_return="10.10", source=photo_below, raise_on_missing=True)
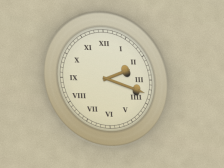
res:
2.18
